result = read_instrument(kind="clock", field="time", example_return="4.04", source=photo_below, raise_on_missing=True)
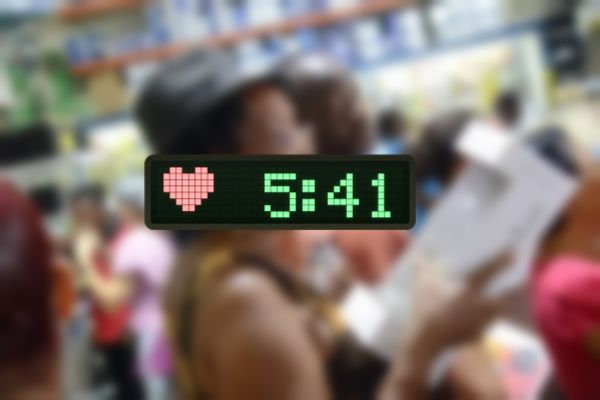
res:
5.41
